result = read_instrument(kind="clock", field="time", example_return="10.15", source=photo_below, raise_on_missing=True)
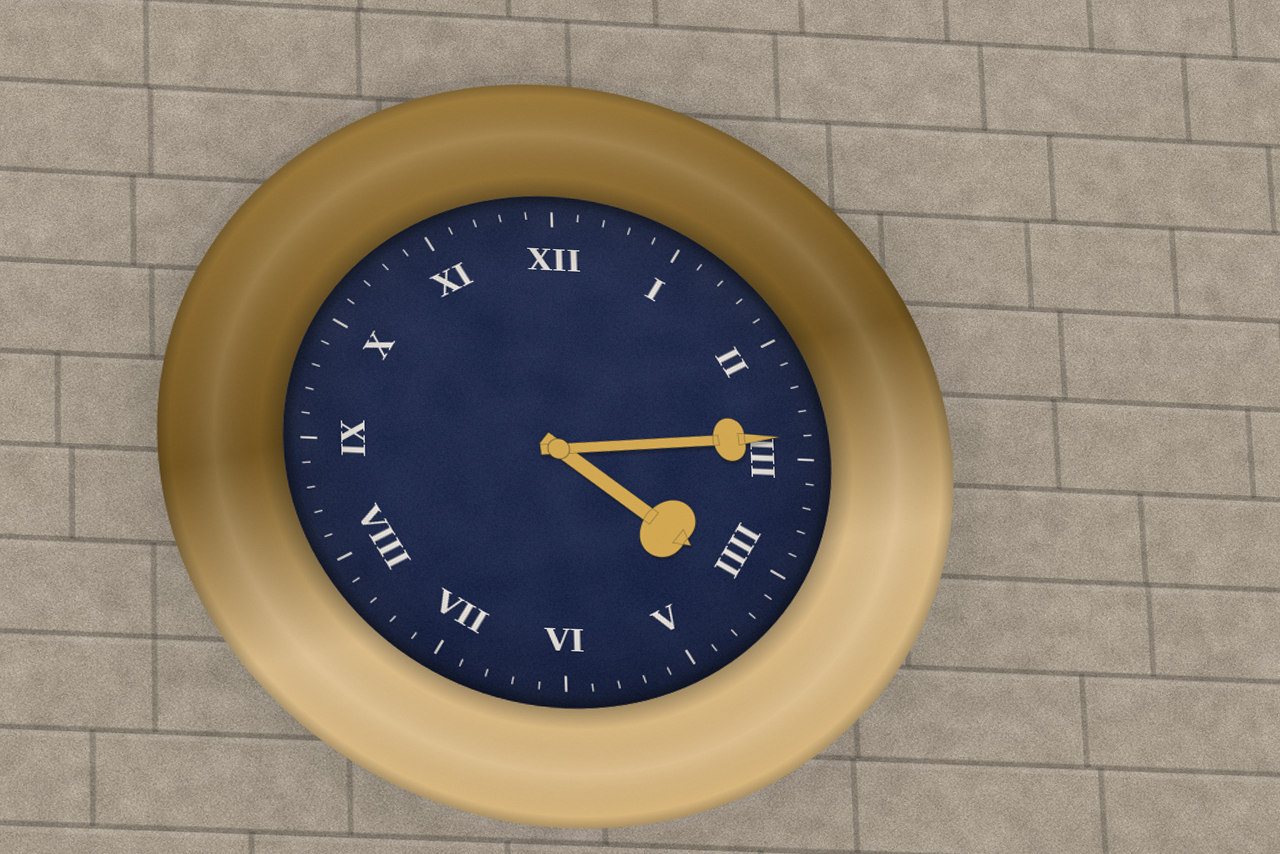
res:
4.14
